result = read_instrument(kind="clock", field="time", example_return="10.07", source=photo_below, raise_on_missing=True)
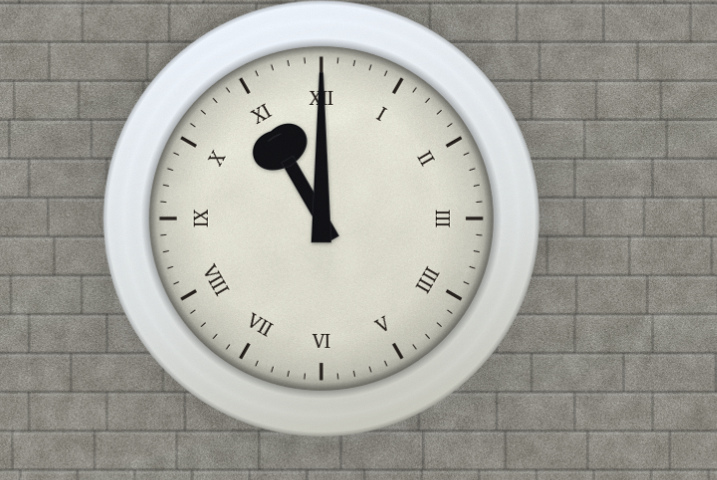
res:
11.00
